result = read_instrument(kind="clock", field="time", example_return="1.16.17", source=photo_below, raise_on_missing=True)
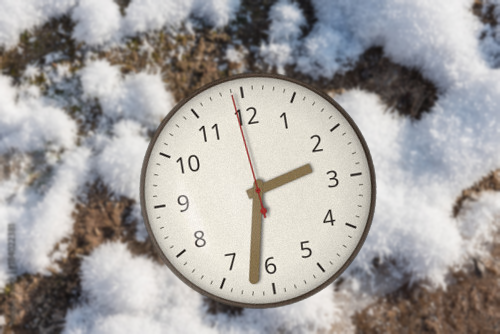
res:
2.31.59
